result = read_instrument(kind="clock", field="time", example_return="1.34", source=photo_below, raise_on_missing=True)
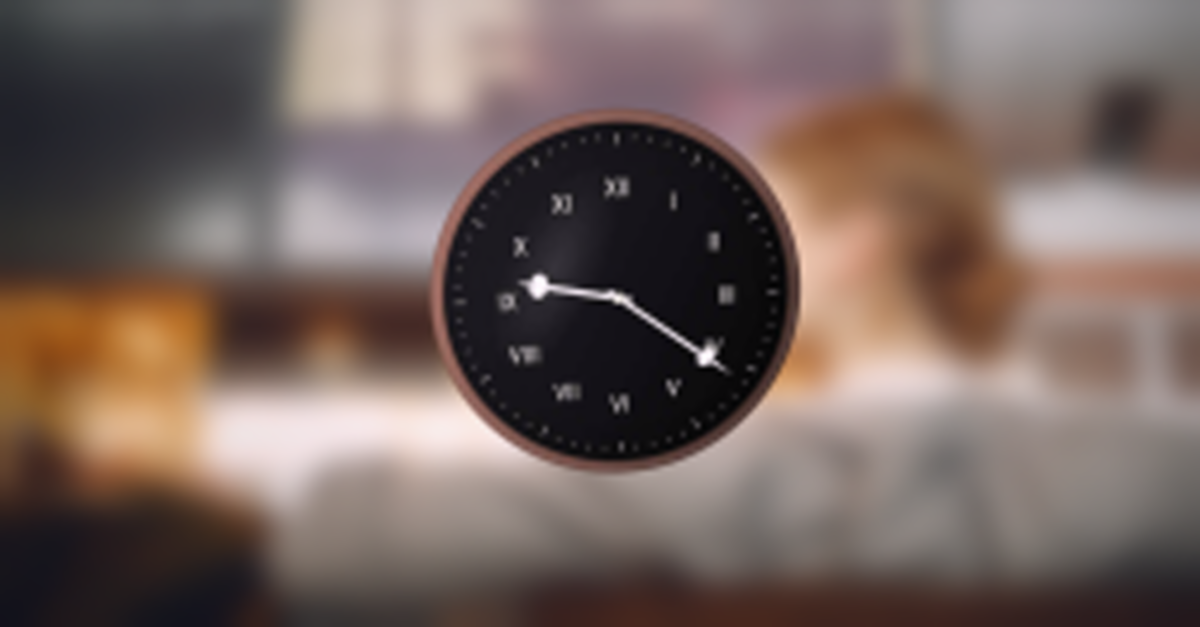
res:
9.21
